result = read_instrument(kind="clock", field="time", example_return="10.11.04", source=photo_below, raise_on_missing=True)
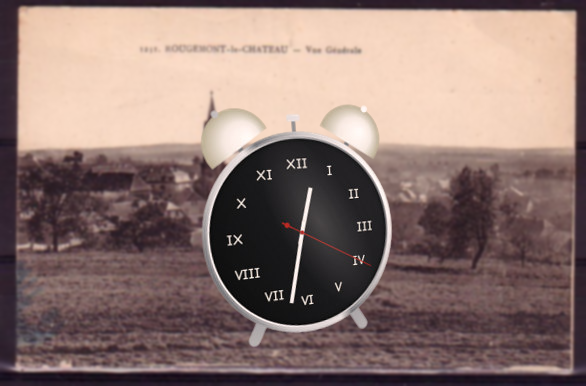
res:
12.32.20
